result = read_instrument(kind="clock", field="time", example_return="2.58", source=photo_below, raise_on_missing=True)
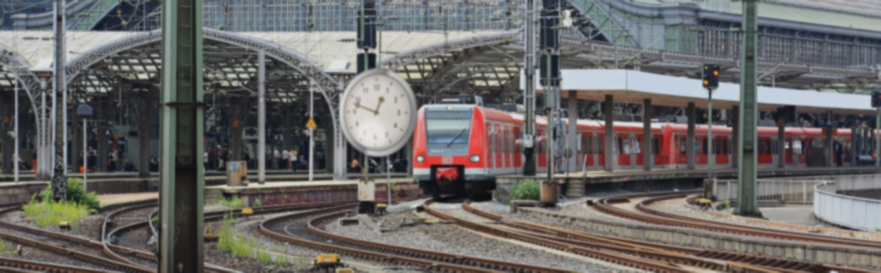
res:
12.48
